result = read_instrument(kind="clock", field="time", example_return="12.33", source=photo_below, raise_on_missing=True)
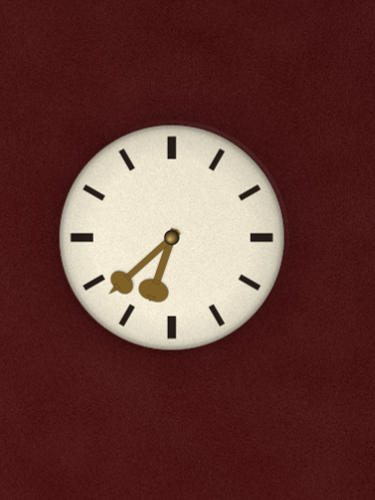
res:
6.38
